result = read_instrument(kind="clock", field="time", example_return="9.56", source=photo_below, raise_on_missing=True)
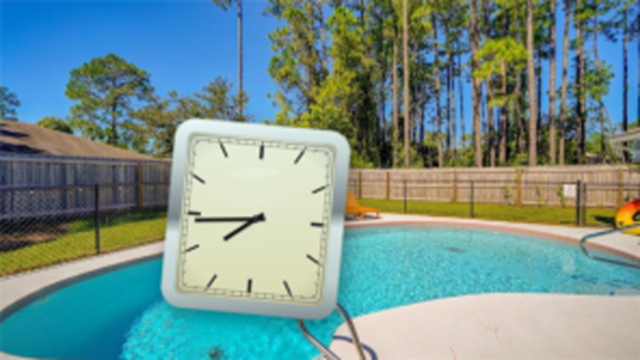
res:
7.44
